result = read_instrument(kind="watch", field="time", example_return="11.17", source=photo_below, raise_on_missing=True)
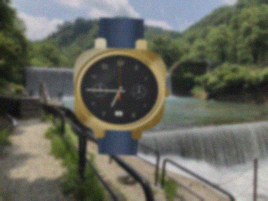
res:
6.45
